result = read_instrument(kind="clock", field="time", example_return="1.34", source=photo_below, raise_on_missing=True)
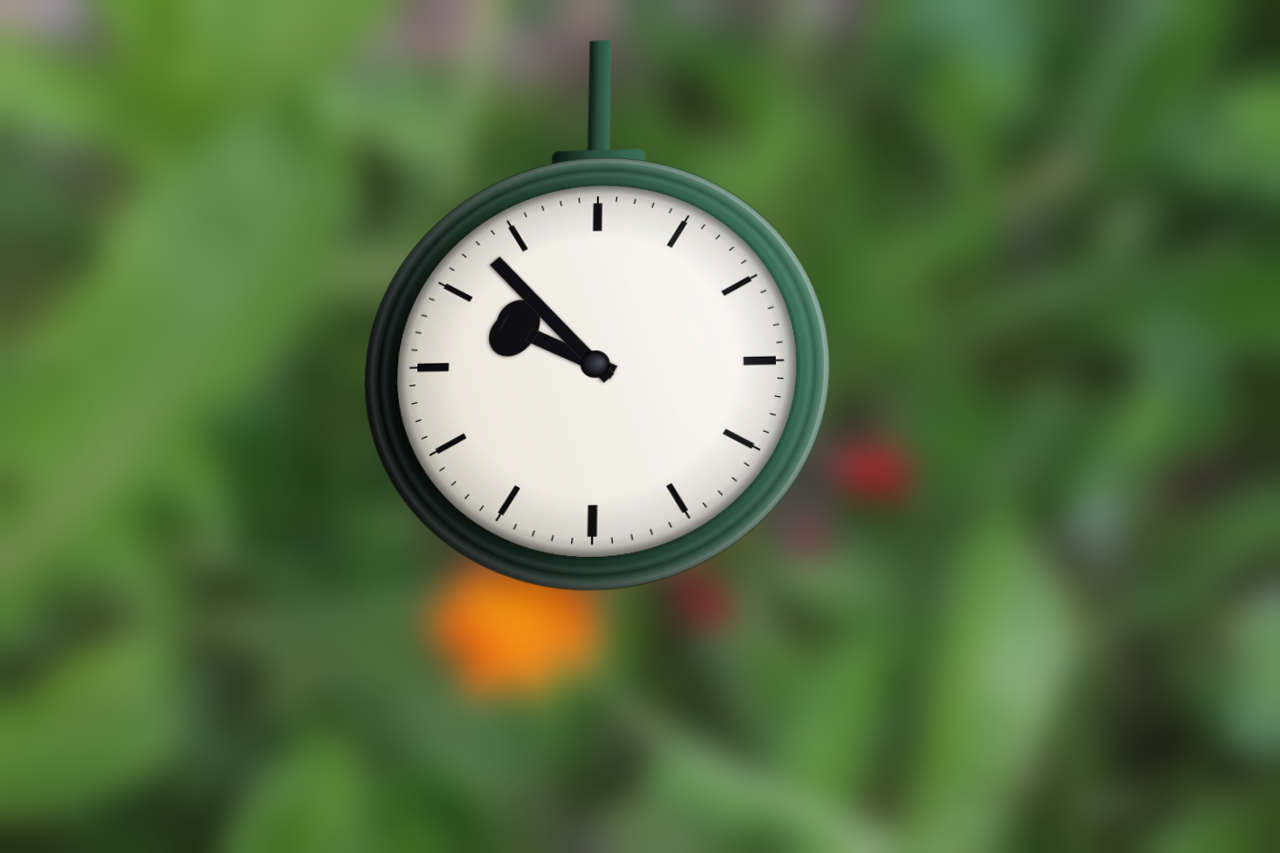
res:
9.53
